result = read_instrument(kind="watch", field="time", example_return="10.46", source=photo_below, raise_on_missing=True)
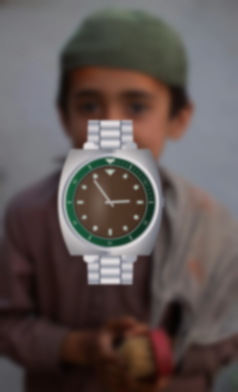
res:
2.54
